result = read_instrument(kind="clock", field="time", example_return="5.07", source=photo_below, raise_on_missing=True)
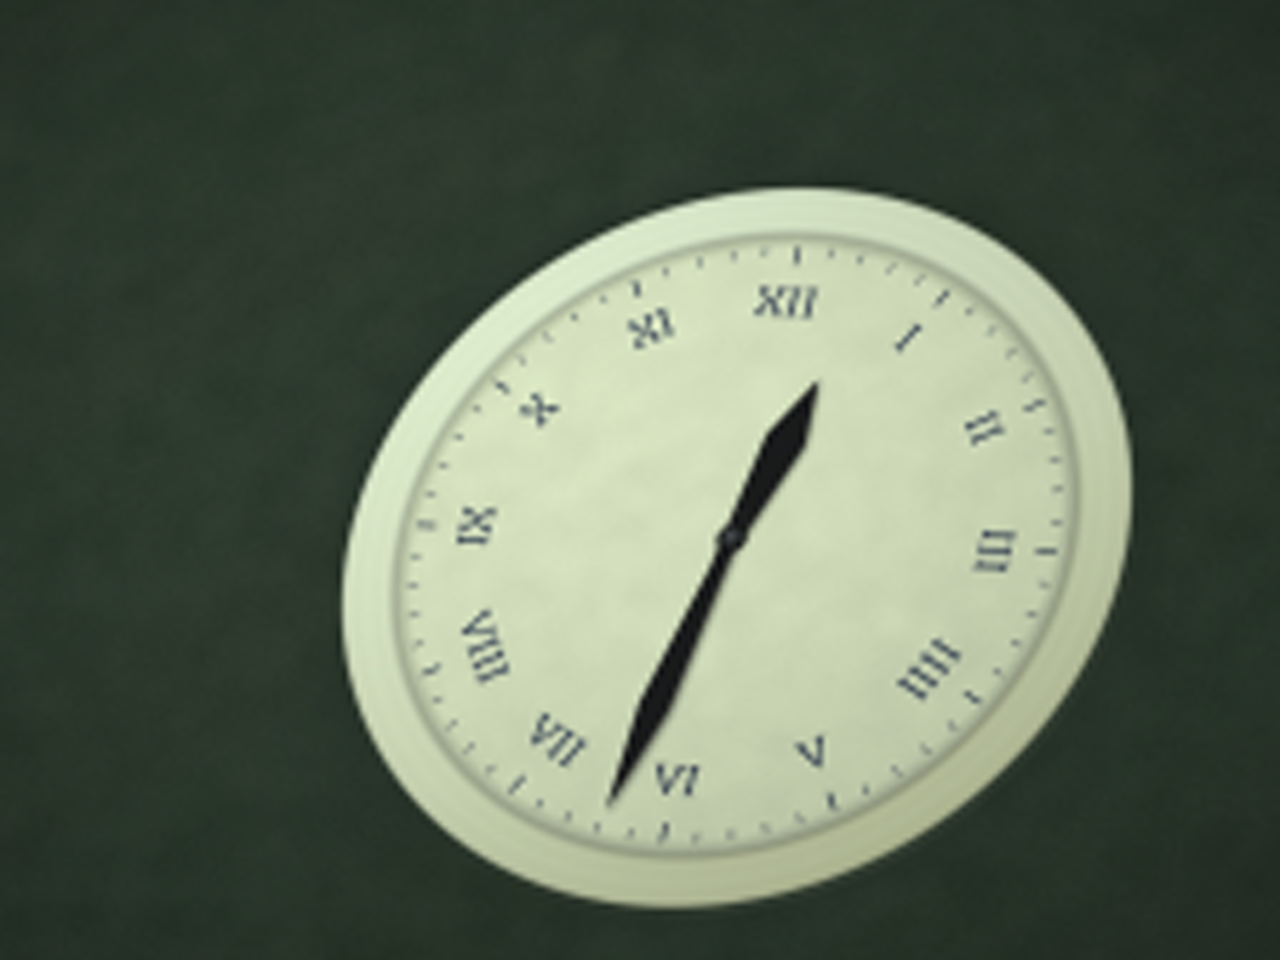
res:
12.32
